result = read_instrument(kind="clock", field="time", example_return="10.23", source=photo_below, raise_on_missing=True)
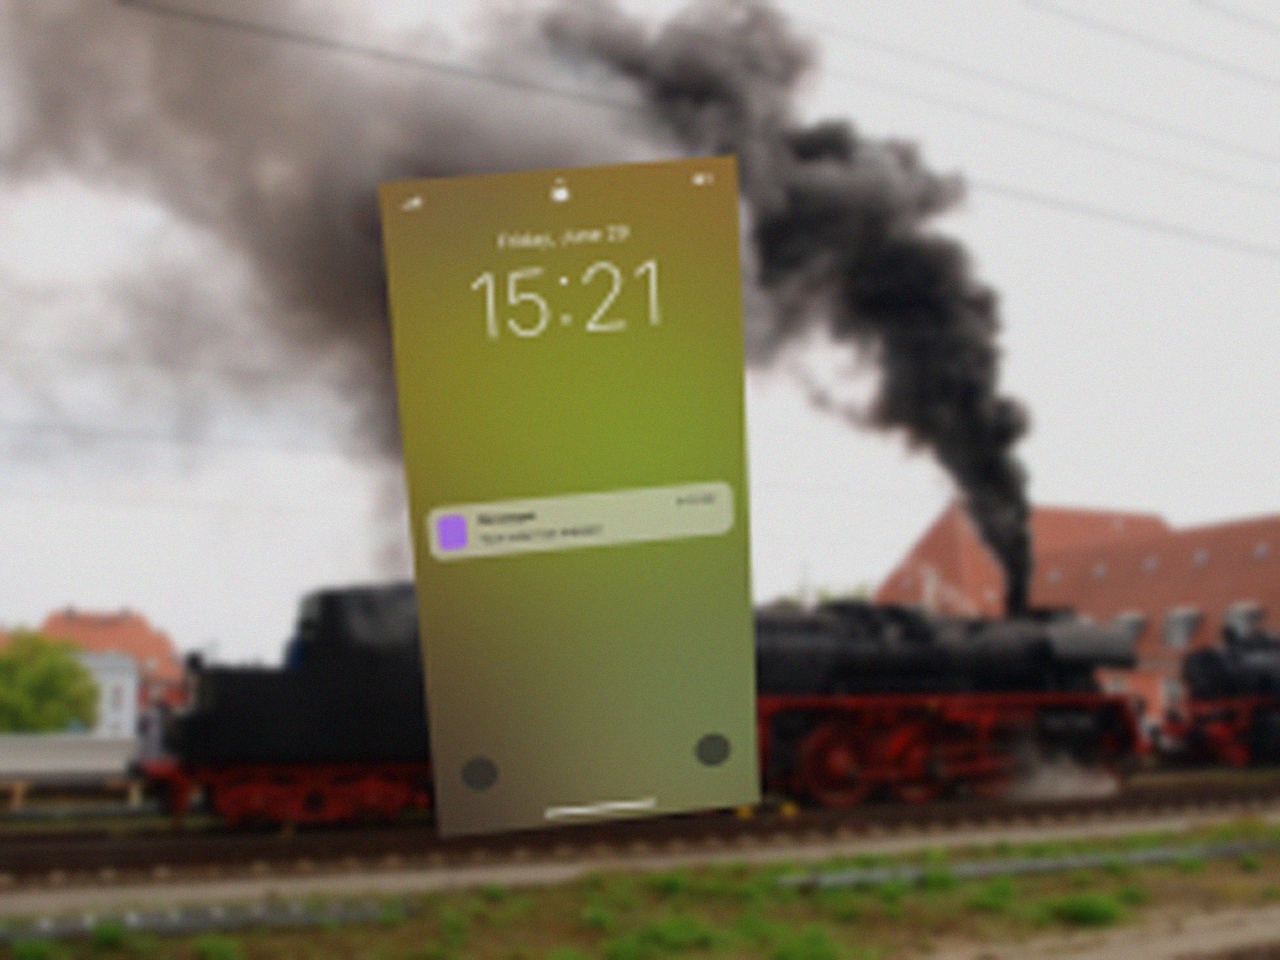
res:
15.21
